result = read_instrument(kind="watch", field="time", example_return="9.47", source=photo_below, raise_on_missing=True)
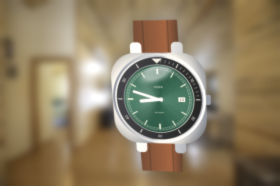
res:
8.48
